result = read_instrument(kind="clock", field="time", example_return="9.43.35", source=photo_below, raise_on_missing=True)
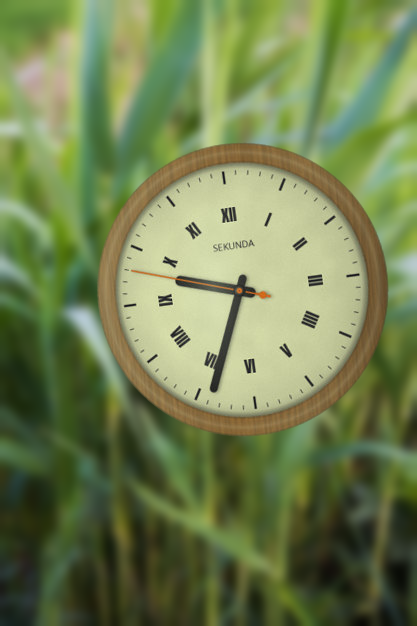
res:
9.33.48
